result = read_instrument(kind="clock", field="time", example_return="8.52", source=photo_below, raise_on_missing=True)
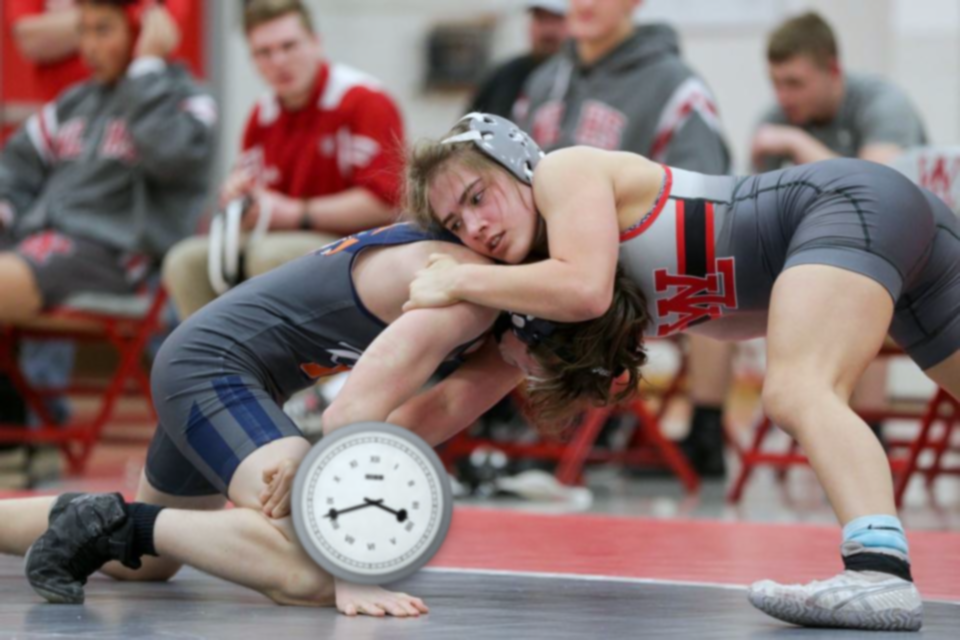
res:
3.42
